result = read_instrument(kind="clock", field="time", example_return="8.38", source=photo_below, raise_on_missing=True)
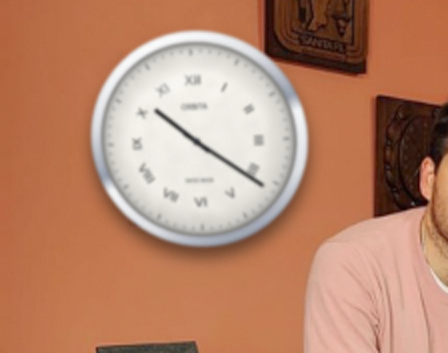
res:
10.21
